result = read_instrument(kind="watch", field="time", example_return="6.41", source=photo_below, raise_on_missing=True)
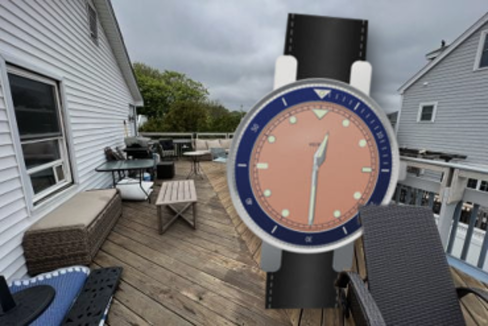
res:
12.30
